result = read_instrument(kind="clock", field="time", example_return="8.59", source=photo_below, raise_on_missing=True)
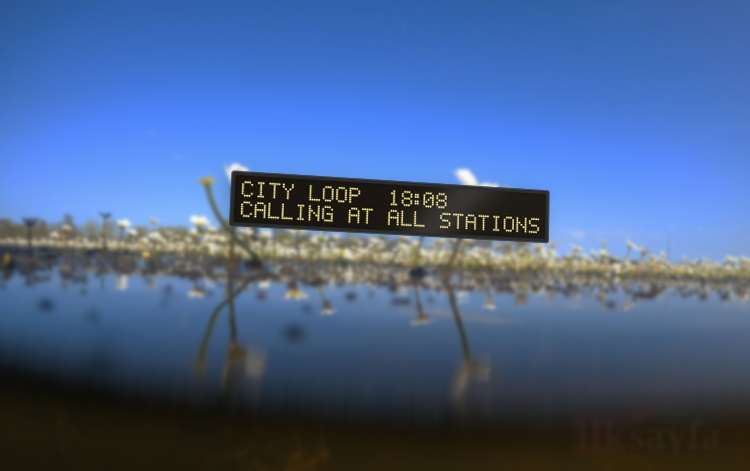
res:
18.08
